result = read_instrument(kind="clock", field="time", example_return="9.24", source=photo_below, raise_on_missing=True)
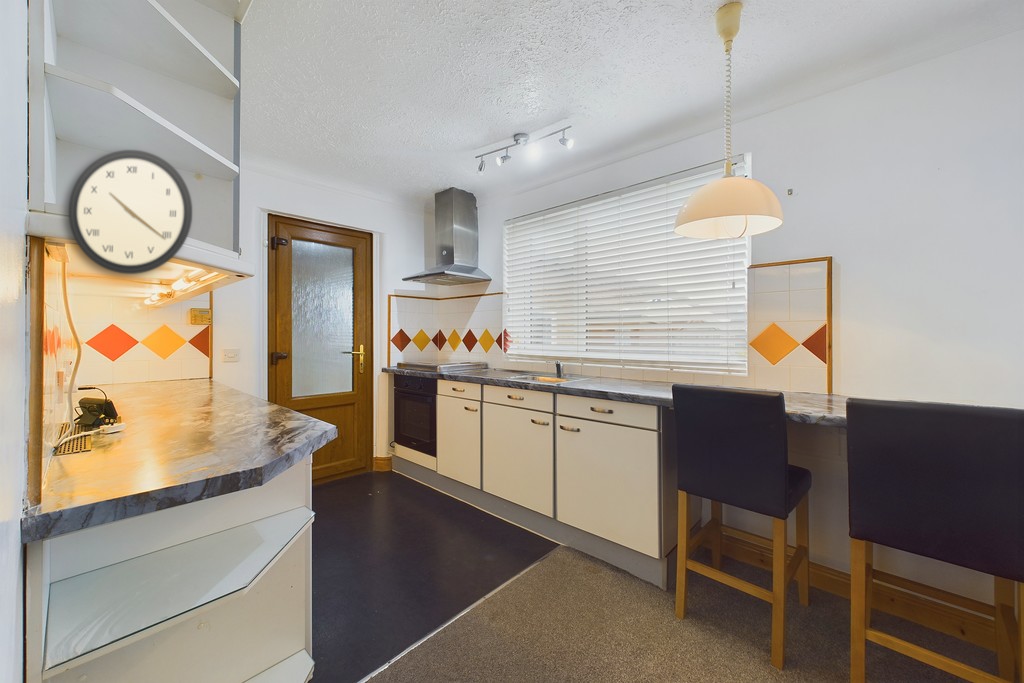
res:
10.21
